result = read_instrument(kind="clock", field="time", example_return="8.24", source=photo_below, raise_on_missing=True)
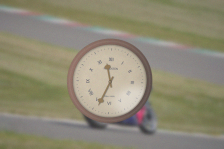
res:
11.34
